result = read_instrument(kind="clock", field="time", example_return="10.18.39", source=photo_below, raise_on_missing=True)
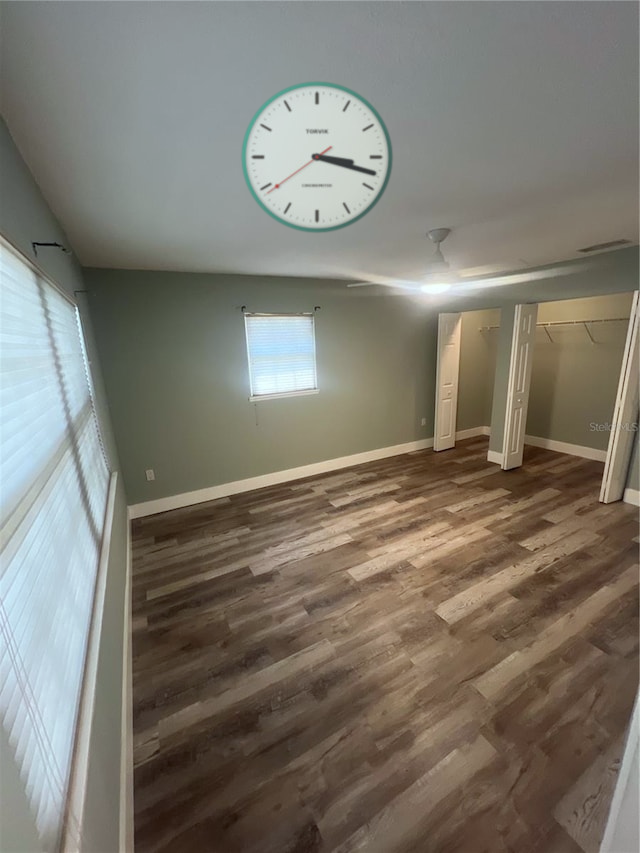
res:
3.17.39
